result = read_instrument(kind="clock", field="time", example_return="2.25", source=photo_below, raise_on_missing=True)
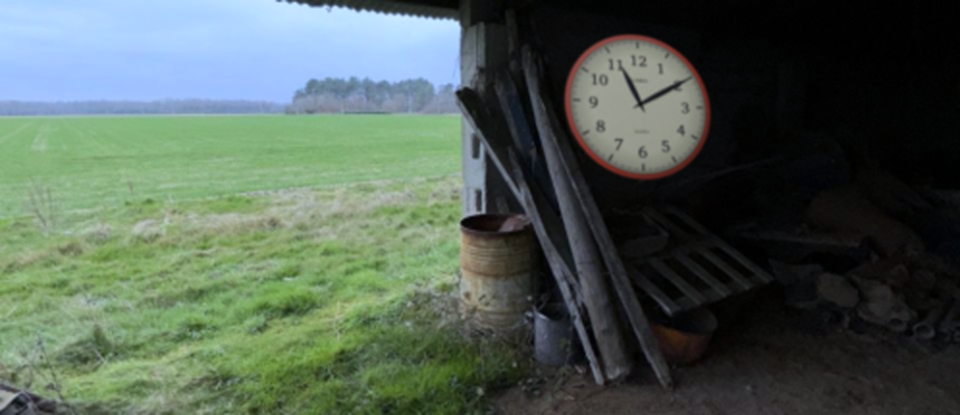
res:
11.10
